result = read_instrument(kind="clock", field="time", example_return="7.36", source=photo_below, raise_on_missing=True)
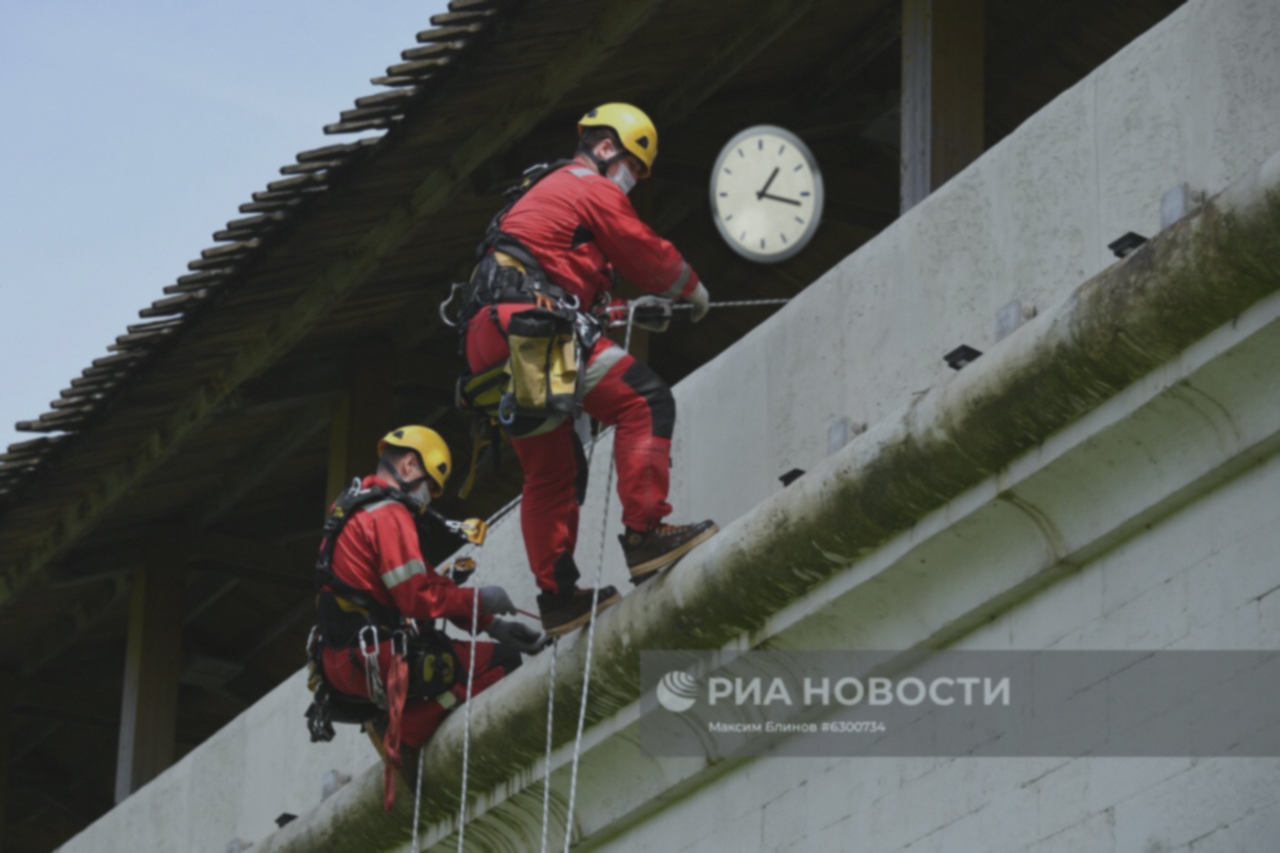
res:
1.17
